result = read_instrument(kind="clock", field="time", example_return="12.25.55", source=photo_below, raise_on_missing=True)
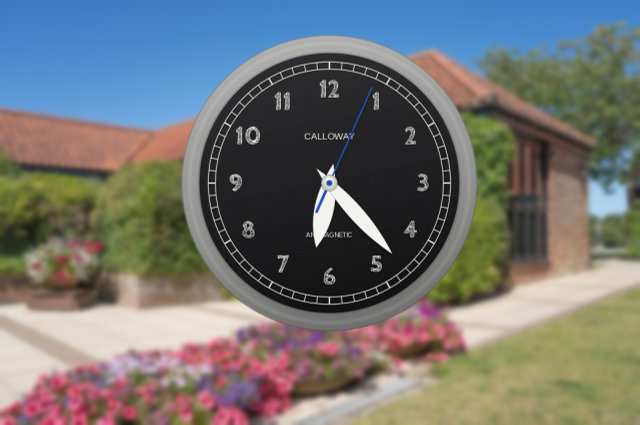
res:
6.23.04
